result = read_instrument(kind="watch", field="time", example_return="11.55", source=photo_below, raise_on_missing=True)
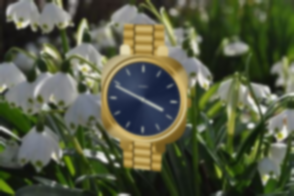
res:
3.49
